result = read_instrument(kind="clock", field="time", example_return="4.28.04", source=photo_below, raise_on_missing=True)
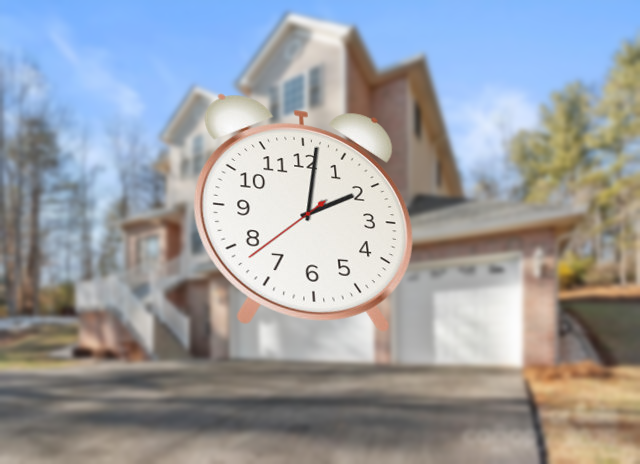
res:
2.01.38
